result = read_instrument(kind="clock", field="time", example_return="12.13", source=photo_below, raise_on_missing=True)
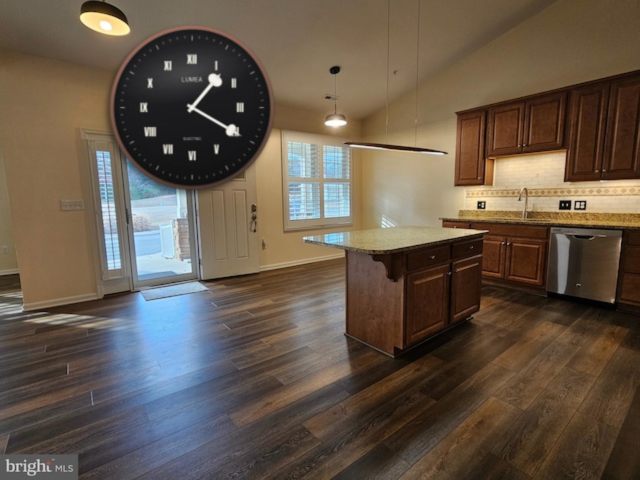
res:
1.20
